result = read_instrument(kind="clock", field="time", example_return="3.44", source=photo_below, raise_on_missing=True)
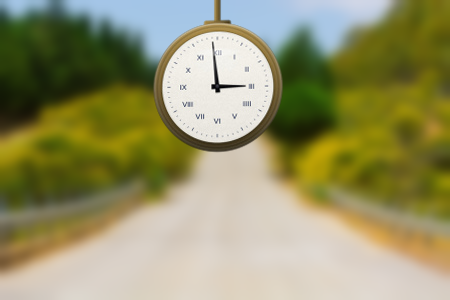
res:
2.59
